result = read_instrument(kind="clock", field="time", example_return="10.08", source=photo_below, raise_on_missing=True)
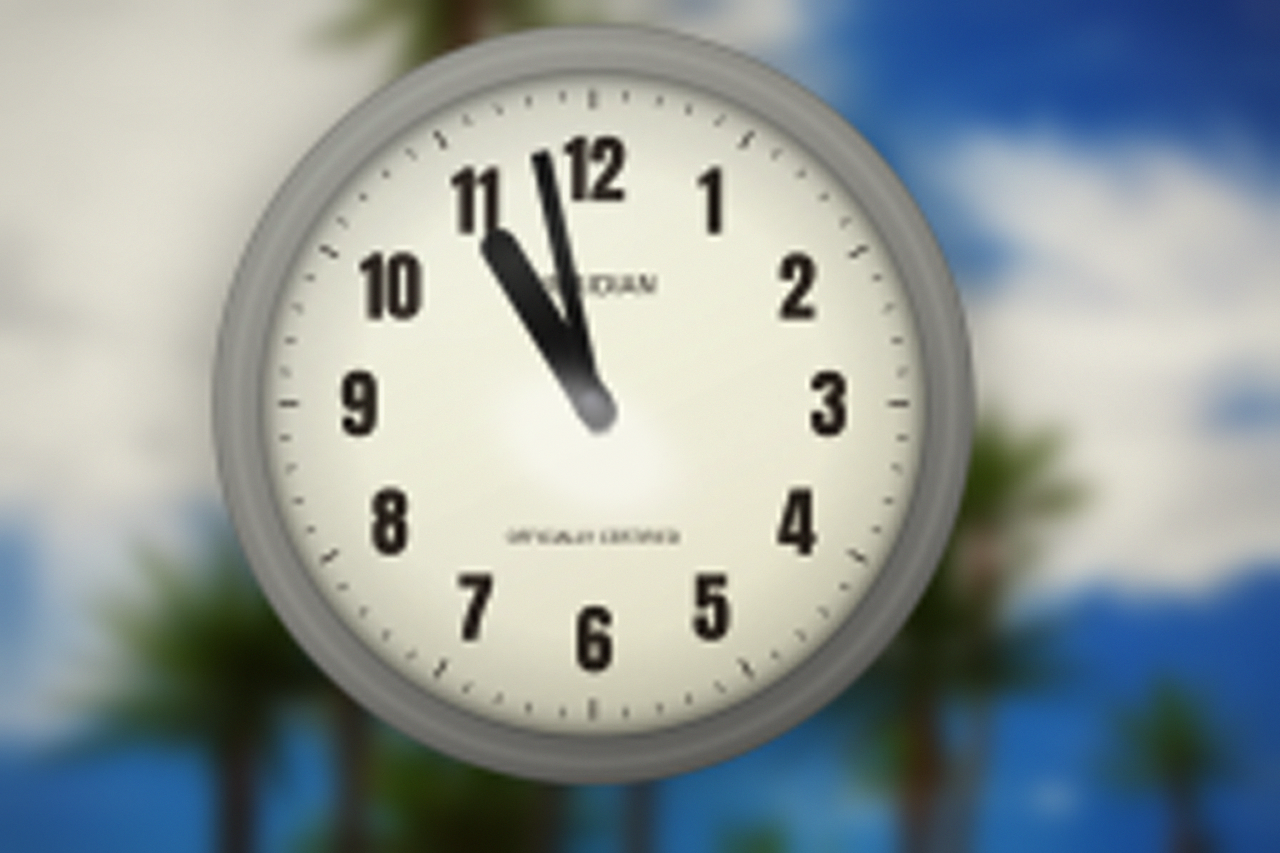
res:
10.58
